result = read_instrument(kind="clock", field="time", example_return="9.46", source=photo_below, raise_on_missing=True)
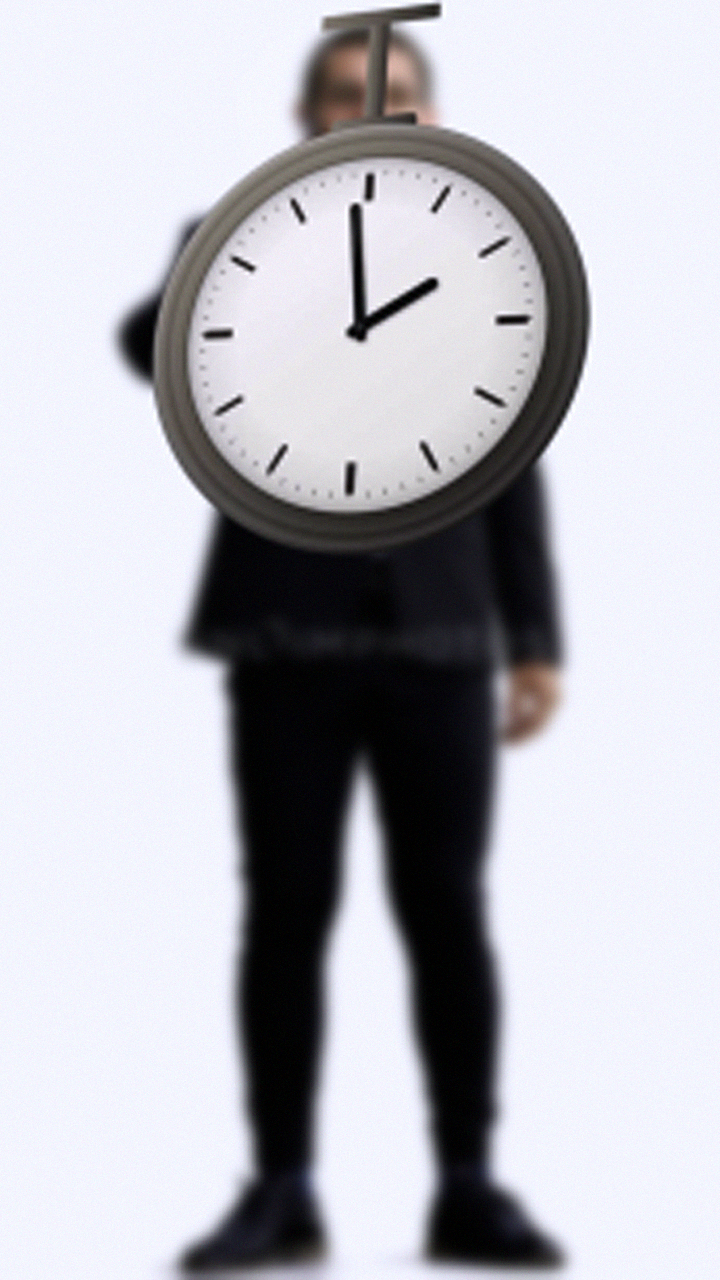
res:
1.59
